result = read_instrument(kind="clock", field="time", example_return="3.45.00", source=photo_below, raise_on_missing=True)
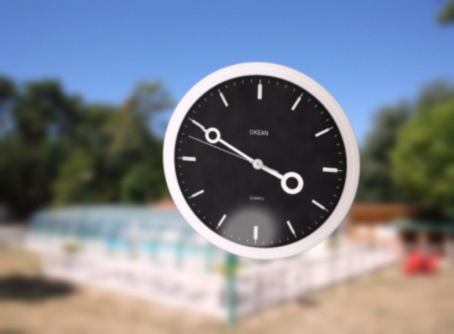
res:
3.49.48
